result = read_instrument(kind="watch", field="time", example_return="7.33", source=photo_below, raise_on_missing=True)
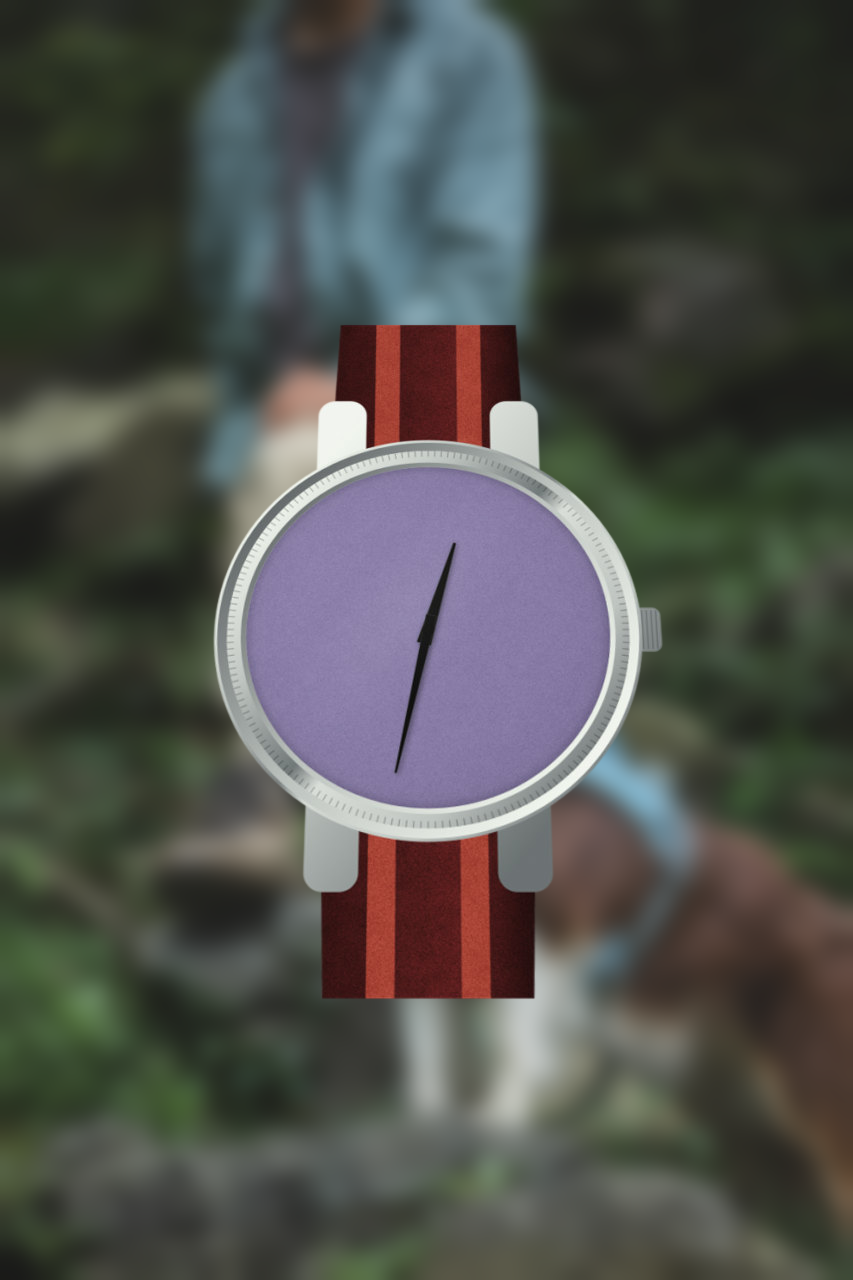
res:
12.32
